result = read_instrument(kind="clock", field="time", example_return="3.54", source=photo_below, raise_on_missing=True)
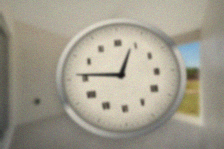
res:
12.46
